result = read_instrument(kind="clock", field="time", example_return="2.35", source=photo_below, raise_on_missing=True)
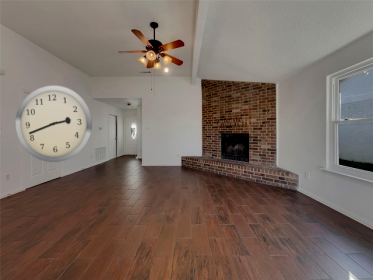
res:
2.42
